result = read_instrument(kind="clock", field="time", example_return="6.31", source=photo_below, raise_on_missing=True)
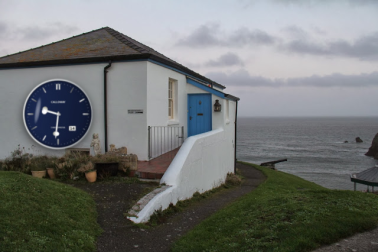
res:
9.31
